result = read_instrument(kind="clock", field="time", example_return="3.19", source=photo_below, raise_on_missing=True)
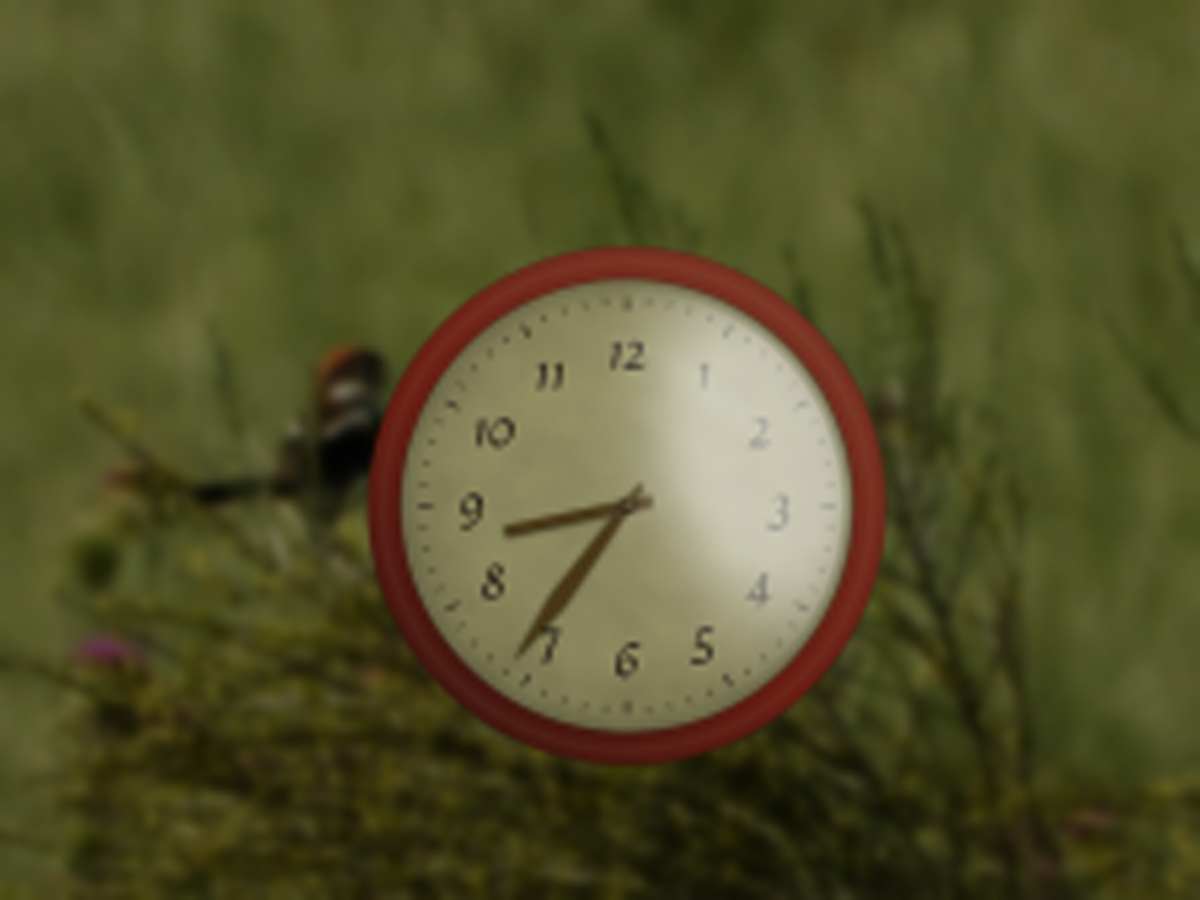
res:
8.36
